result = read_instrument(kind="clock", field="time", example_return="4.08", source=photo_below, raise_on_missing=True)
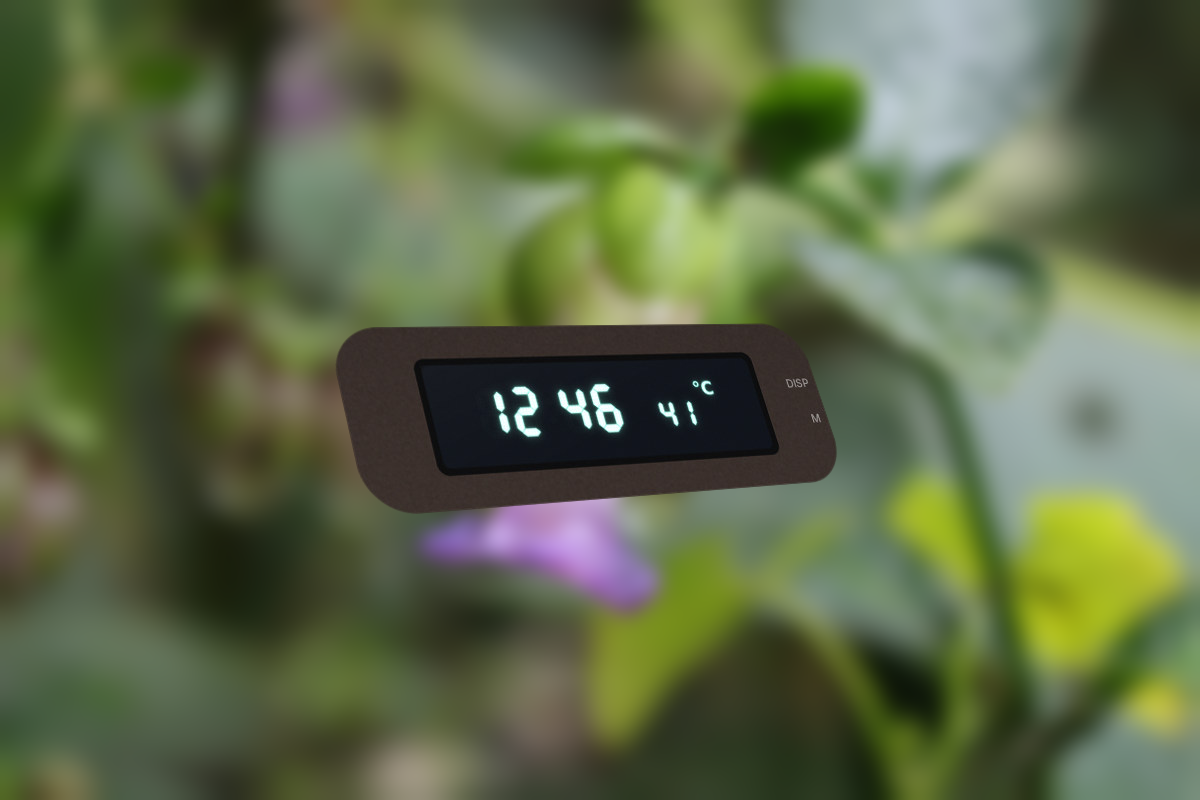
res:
12.46
